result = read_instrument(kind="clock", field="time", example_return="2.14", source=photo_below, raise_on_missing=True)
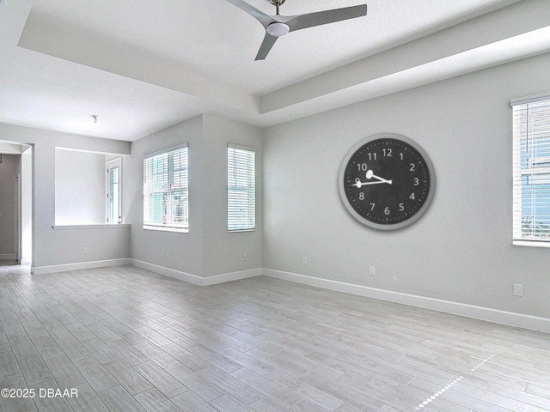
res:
9.44
